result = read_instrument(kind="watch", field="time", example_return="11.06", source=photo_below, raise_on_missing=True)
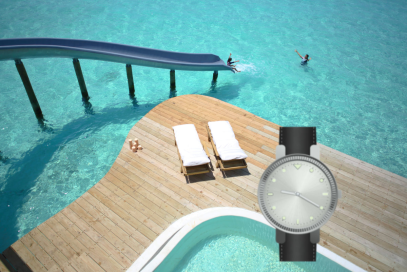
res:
9.20
